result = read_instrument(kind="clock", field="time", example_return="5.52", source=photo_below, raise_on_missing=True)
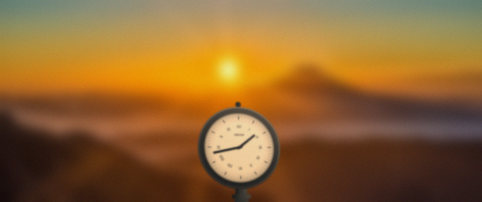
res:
1.43
